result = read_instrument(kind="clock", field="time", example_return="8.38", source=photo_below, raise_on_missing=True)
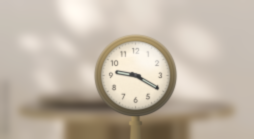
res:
9.20
